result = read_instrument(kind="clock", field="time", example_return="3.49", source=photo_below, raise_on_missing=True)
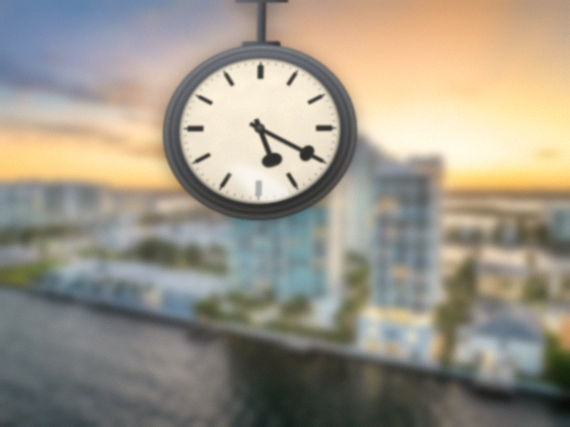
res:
5.20
